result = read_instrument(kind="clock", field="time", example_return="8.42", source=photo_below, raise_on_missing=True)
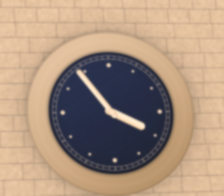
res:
3.54
